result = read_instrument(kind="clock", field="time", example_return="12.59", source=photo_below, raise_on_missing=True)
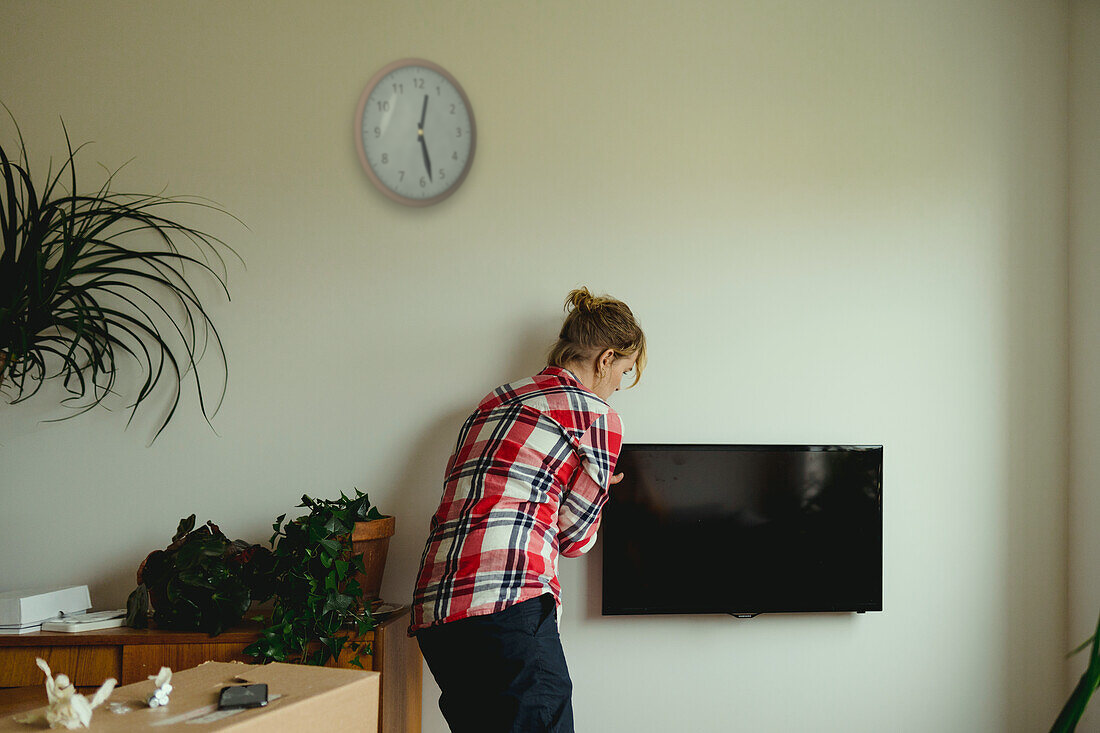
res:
12.28
